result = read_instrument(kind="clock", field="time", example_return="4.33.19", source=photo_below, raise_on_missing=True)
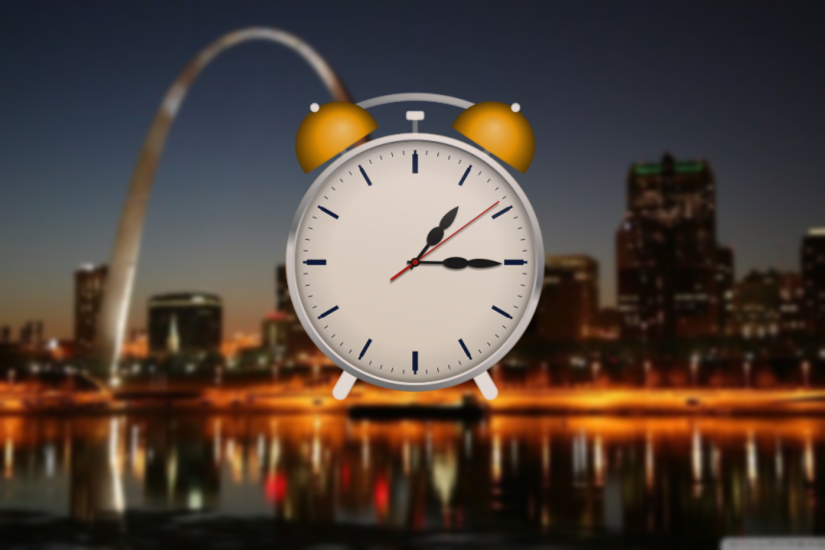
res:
1.15.09
